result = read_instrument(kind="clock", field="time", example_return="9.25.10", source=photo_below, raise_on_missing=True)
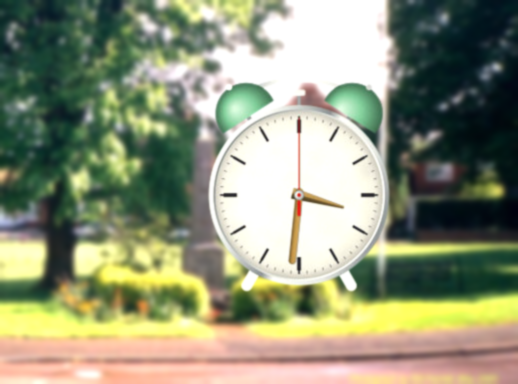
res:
3.31.00
